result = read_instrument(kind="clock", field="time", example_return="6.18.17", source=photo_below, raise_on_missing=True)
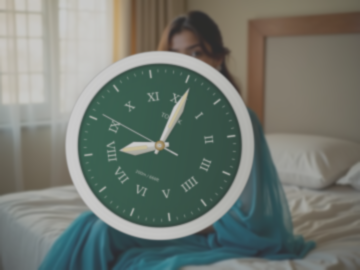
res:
8.00.46
